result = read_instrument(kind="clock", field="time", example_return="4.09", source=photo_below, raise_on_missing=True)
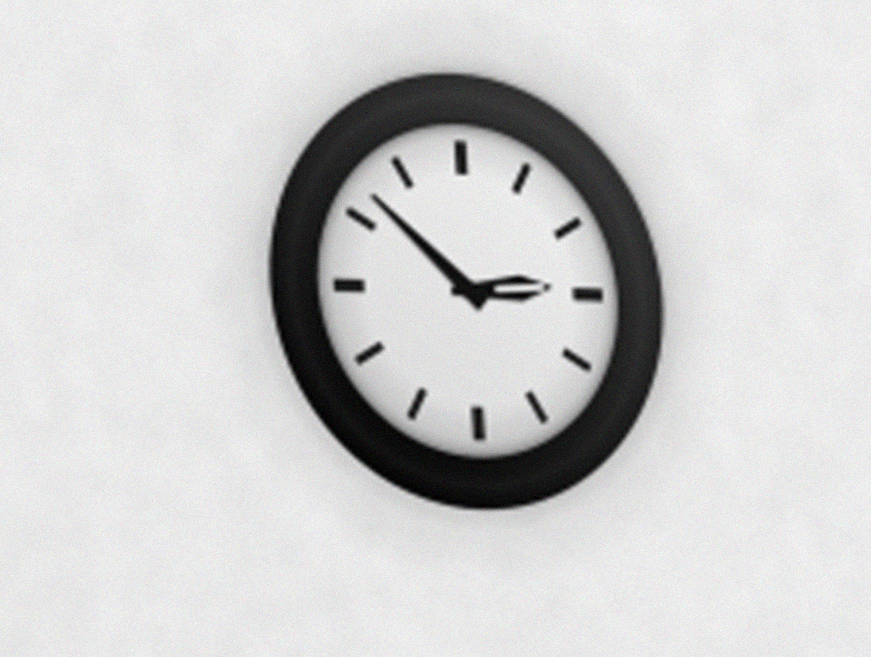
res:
2.52
